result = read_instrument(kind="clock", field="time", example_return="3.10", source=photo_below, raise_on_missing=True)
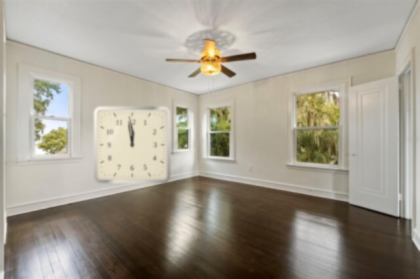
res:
11.59
